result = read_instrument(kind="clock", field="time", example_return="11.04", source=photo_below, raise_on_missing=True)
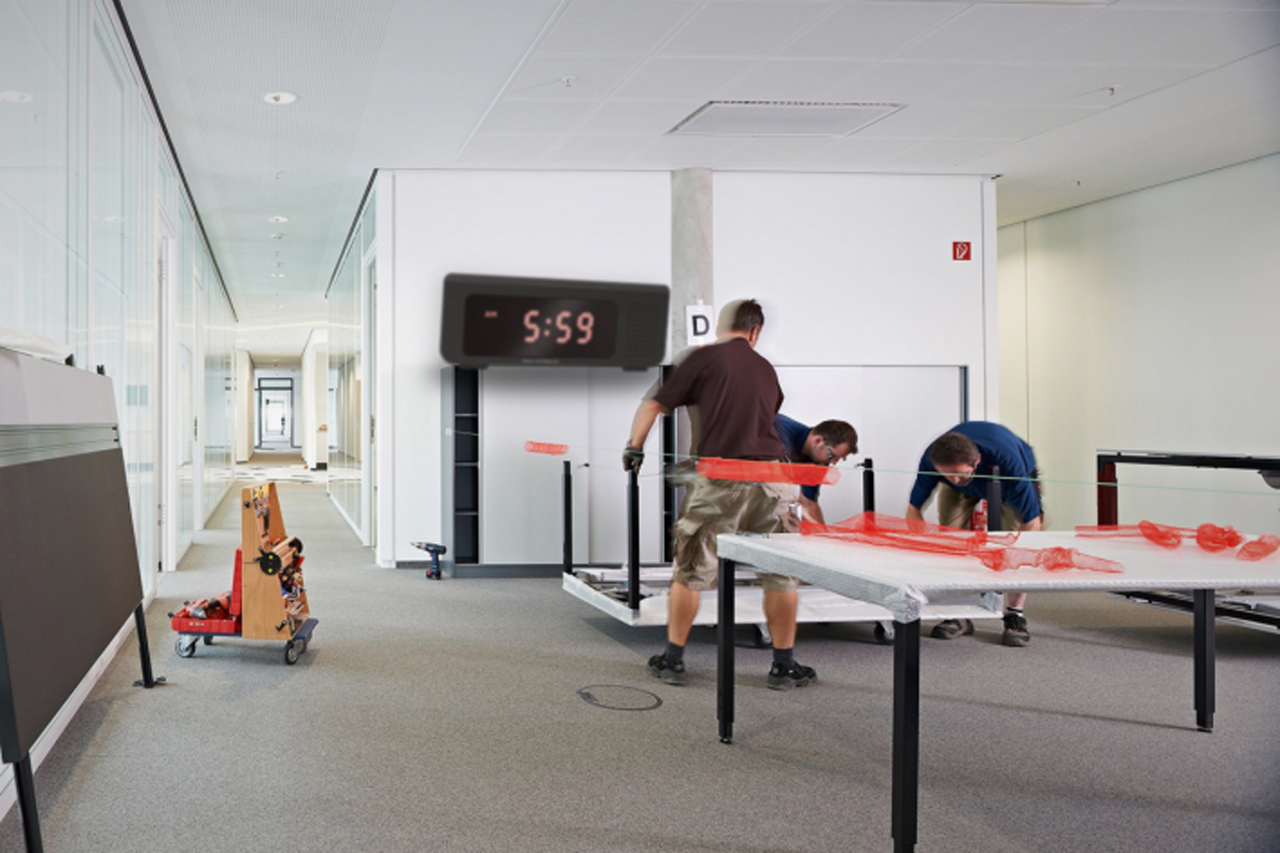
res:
5.59
